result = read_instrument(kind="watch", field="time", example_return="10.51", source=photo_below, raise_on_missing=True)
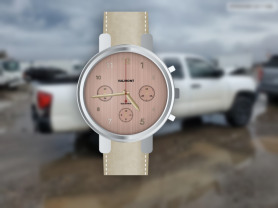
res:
4.44
